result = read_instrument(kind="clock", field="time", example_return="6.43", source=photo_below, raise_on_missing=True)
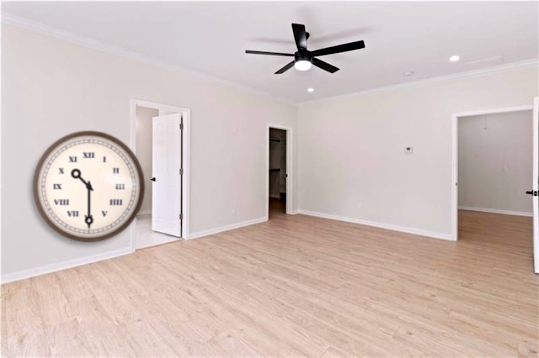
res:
10.30
